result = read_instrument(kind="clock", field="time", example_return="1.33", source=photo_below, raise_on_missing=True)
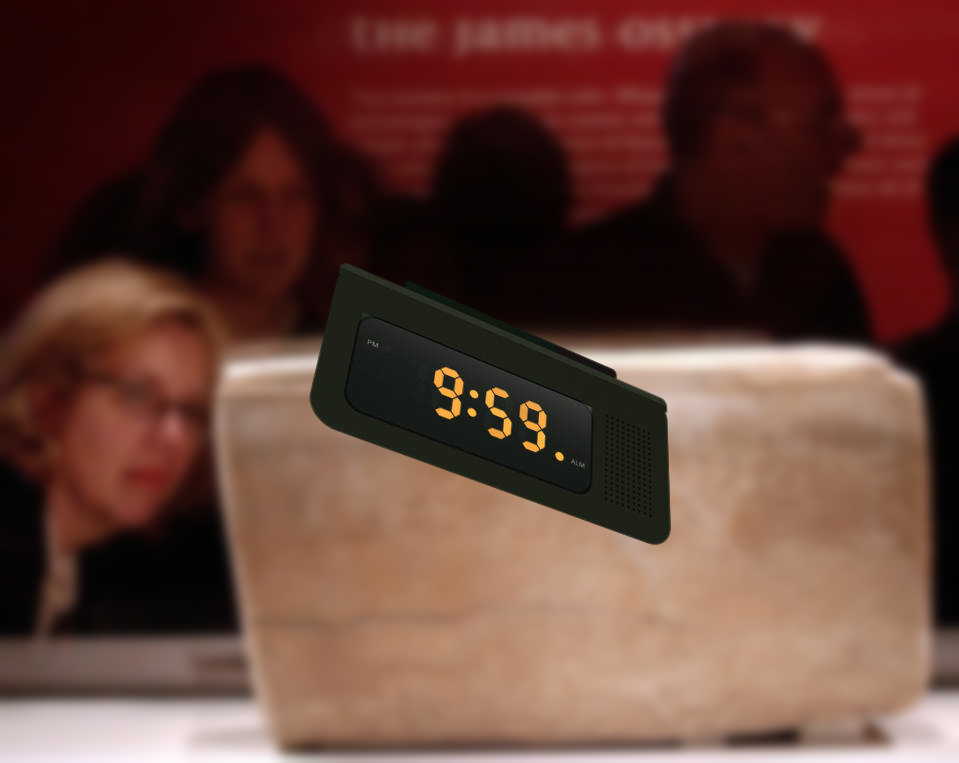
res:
9.59
